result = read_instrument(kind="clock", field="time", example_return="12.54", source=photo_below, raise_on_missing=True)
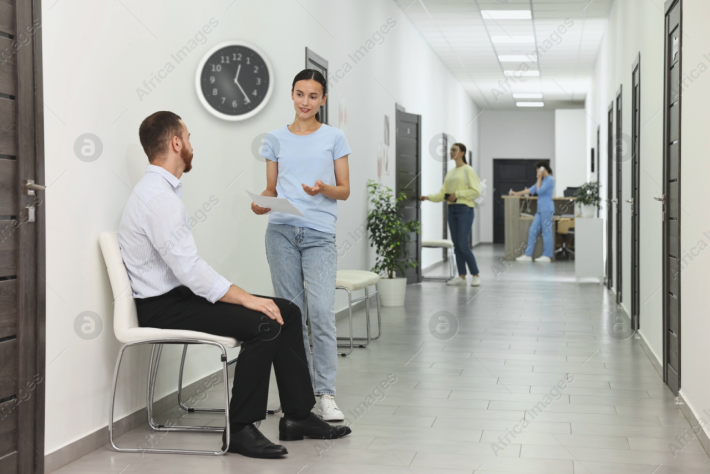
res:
12.24
